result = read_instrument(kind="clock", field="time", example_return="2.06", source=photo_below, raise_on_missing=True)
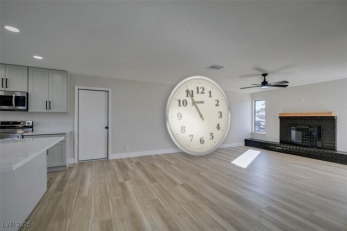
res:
10.55
